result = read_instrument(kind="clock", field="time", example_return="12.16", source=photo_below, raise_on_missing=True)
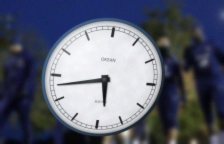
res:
5.43
